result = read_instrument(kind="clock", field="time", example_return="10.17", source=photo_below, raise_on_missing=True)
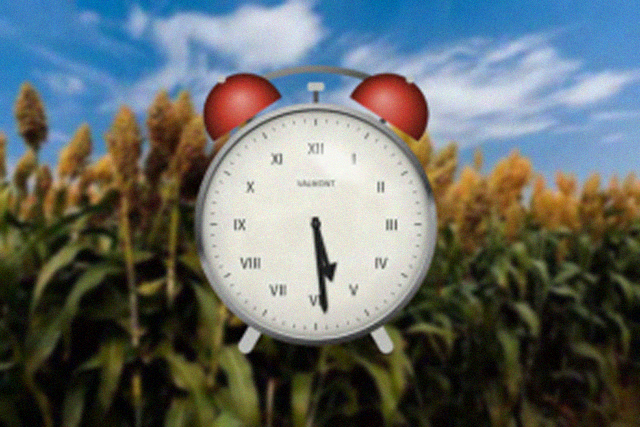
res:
5.29
